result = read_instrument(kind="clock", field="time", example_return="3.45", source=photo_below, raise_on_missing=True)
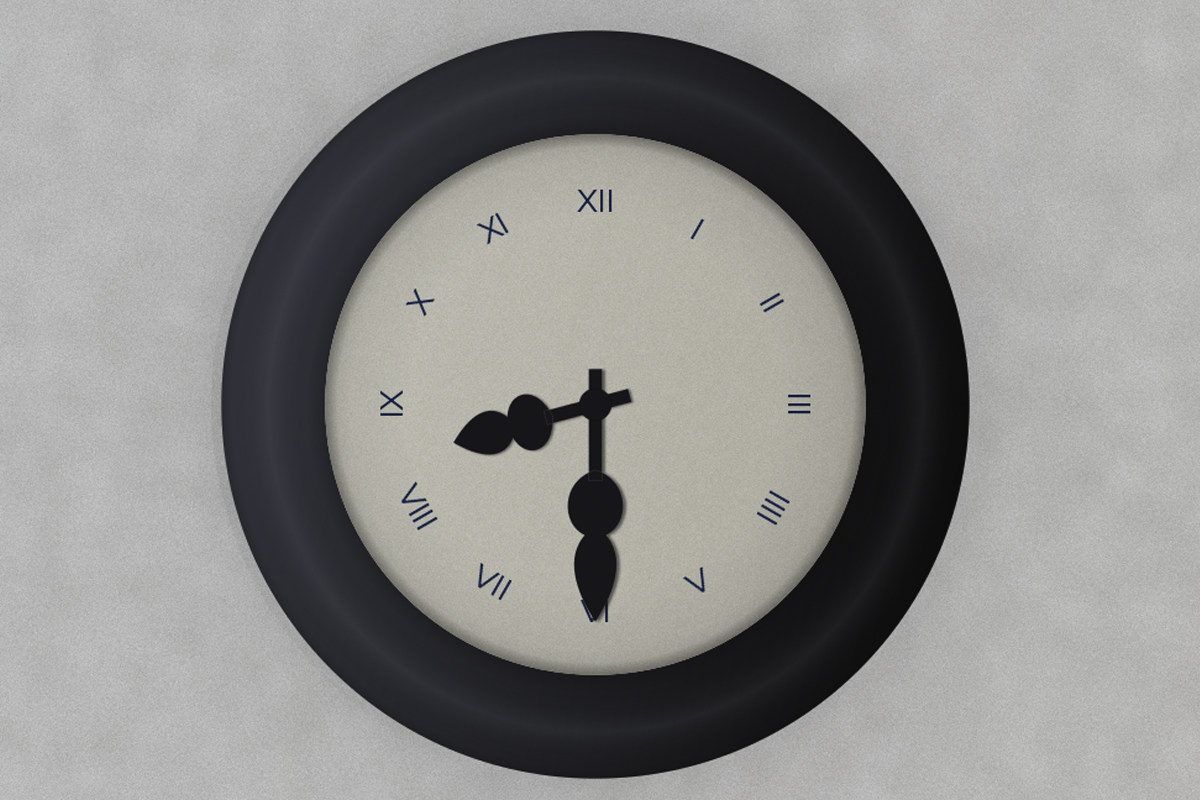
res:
8.30
